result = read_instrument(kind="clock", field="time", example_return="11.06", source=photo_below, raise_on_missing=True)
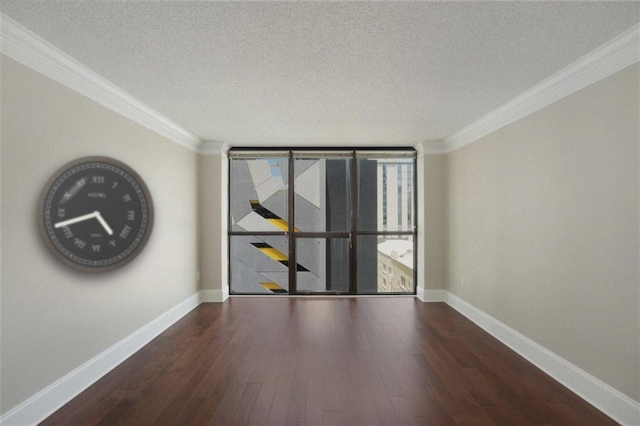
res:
4.42
